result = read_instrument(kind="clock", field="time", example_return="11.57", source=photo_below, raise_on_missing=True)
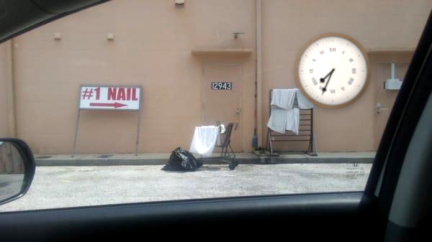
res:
7.34
